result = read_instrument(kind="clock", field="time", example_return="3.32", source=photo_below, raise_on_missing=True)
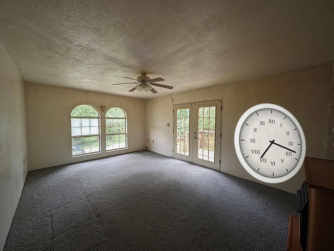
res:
7.18
